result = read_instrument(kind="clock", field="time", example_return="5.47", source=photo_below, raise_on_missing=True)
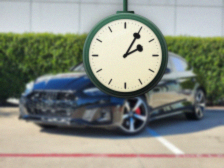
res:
2.05
